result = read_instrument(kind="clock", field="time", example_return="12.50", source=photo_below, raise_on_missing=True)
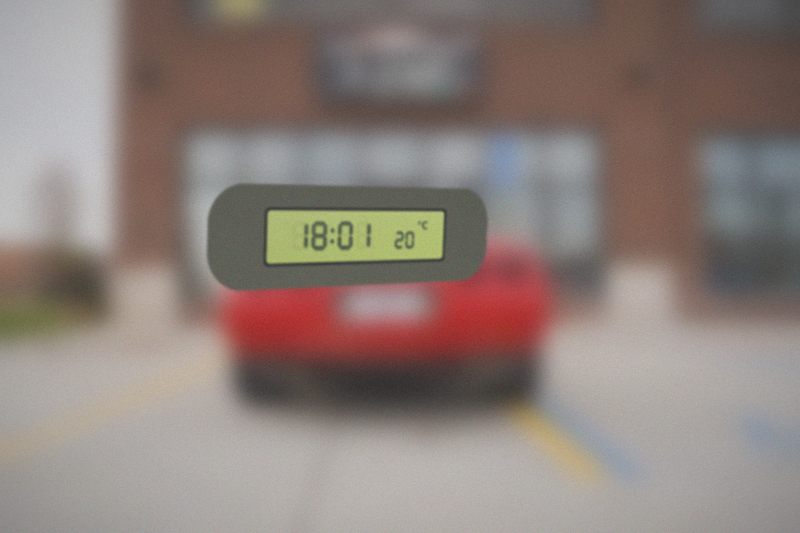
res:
18.01
